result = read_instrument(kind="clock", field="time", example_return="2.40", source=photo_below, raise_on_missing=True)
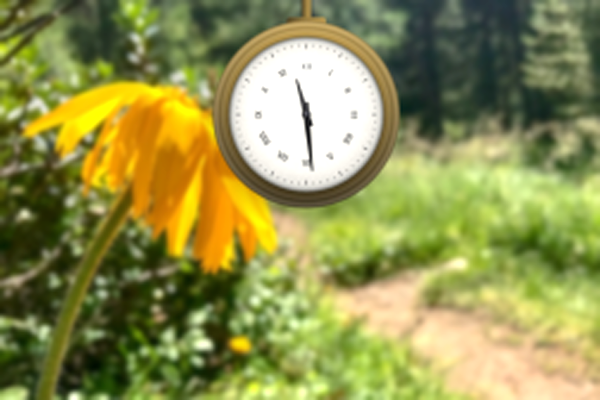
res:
11.29
